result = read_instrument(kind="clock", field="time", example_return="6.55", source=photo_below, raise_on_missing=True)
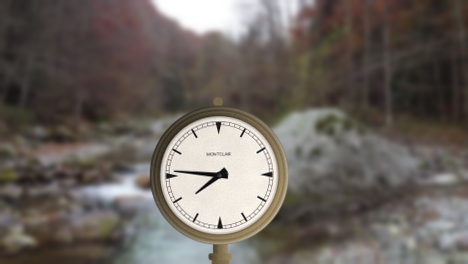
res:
7.46
